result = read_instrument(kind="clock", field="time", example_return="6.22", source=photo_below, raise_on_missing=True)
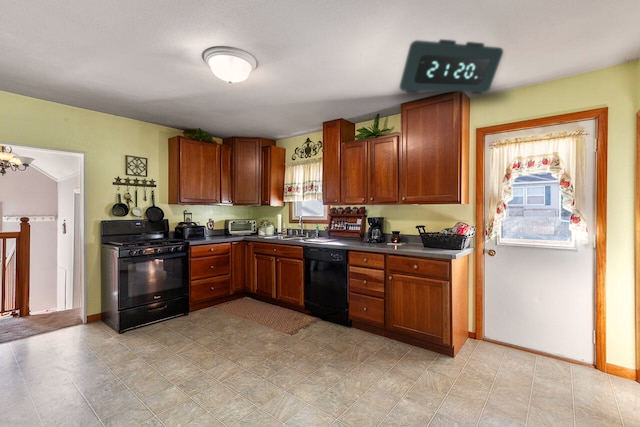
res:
21.20
